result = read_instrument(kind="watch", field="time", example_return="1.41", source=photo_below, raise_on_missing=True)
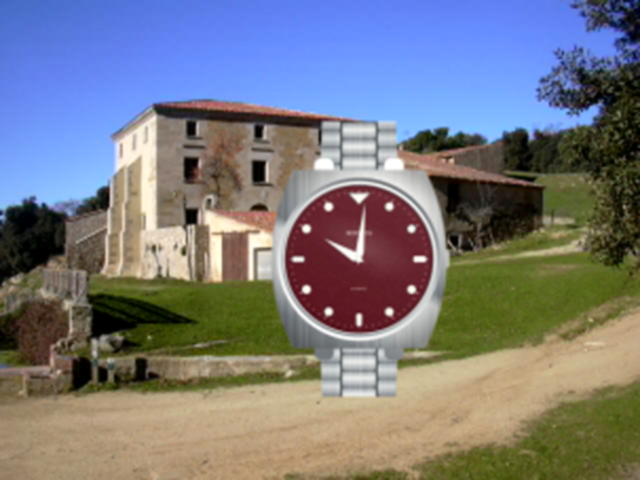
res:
10.01
